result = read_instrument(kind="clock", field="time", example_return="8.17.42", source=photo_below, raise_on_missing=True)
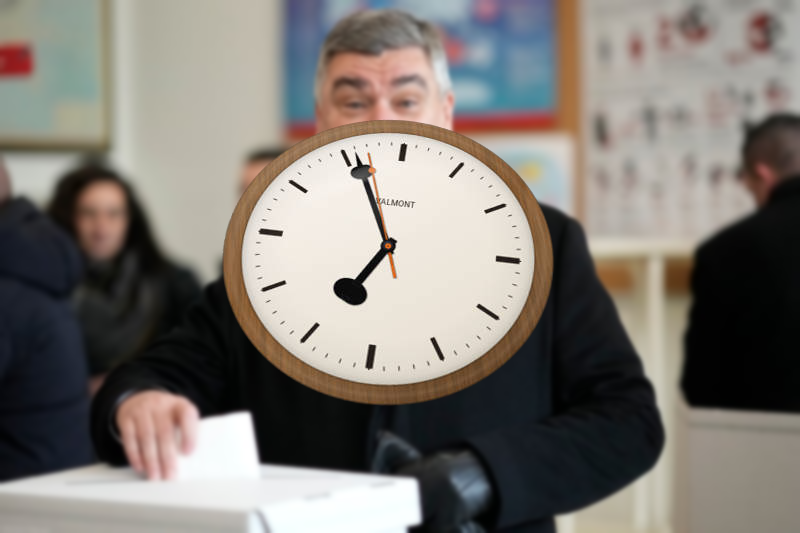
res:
6.55.57
